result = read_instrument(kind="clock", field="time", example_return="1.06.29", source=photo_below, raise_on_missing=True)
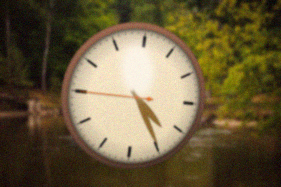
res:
4.24.45
